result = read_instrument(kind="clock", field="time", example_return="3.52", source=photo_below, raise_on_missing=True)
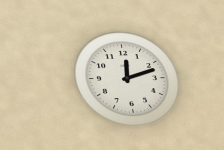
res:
12.12
